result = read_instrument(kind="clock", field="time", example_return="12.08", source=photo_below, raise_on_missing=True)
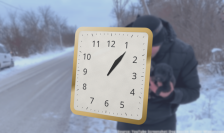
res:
1.06
